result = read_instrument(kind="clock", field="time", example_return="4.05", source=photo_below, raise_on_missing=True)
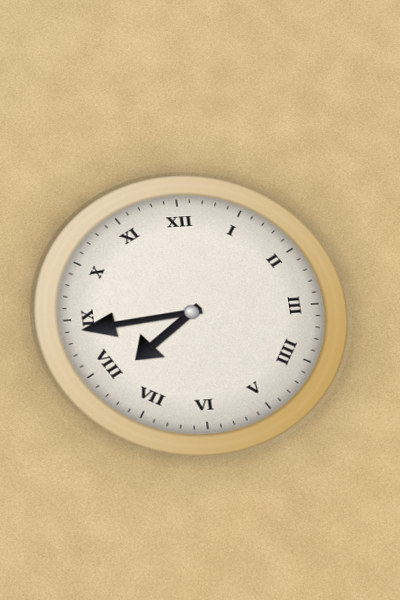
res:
7.44
